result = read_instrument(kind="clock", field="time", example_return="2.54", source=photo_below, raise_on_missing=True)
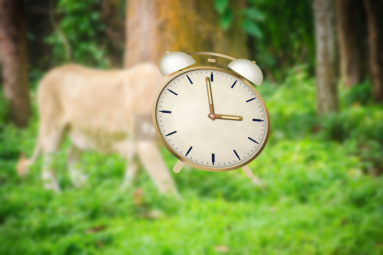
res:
2.59
